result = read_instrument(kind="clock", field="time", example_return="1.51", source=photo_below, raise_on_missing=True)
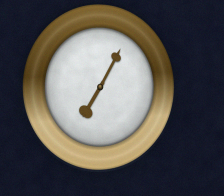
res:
7.05
